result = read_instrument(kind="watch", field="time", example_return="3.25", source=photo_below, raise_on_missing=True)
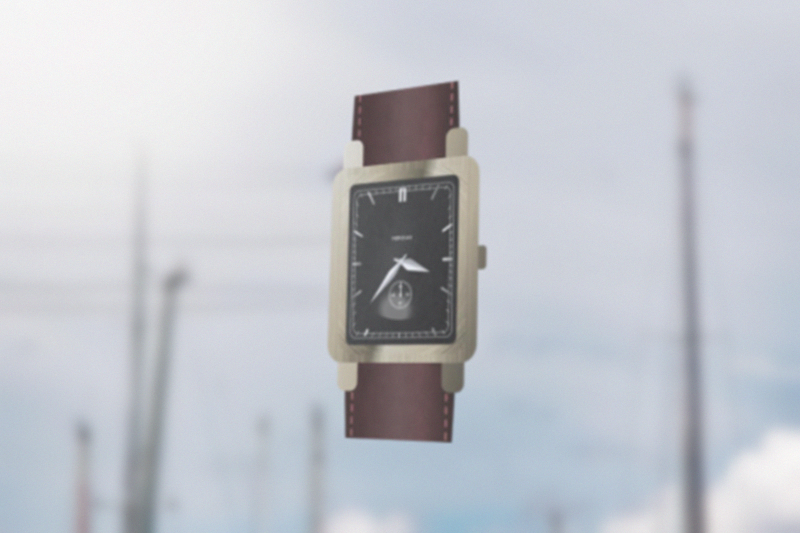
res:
3.37
